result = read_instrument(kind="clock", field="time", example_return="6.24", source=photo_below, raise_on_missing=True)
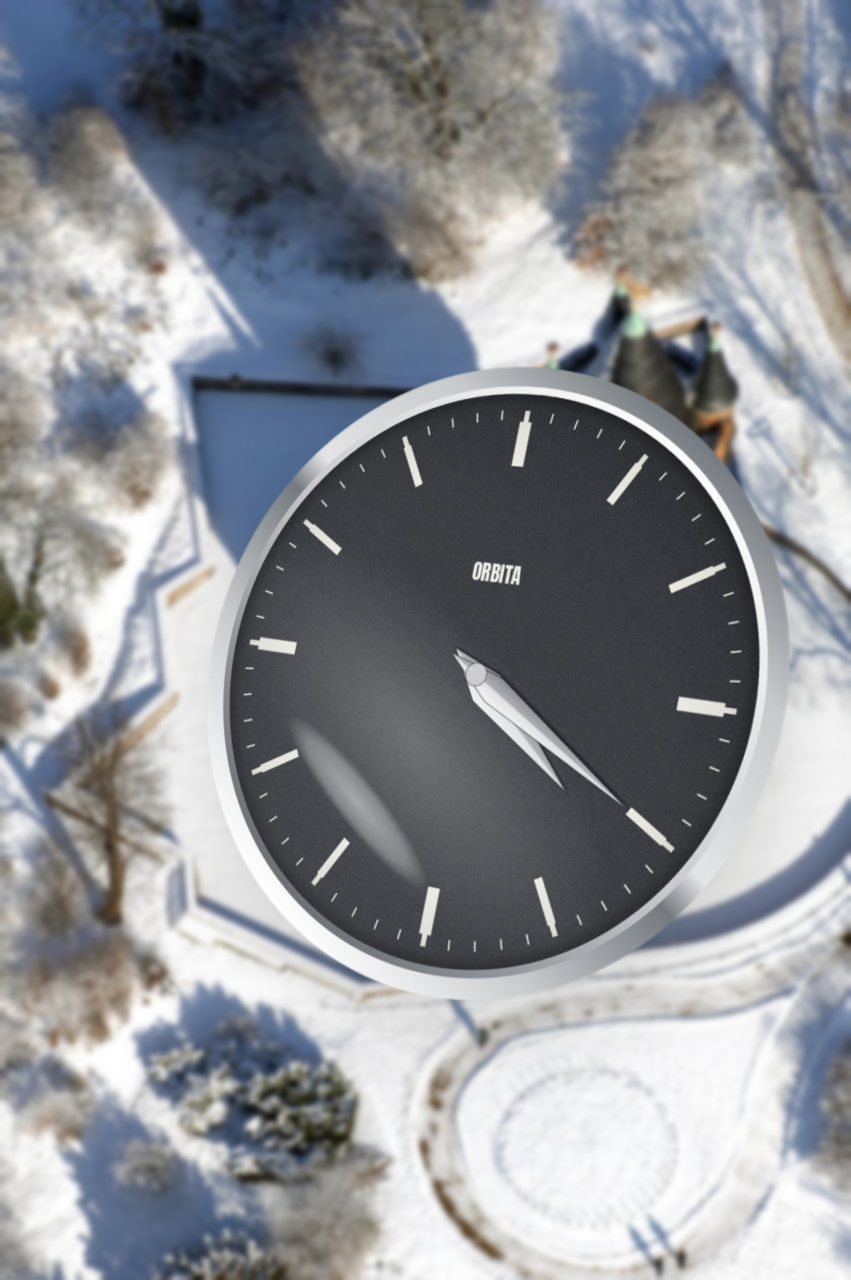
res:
4.20
